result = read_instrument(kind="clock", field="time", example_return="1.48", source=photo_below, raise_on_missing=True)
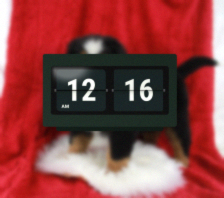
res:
12.16
